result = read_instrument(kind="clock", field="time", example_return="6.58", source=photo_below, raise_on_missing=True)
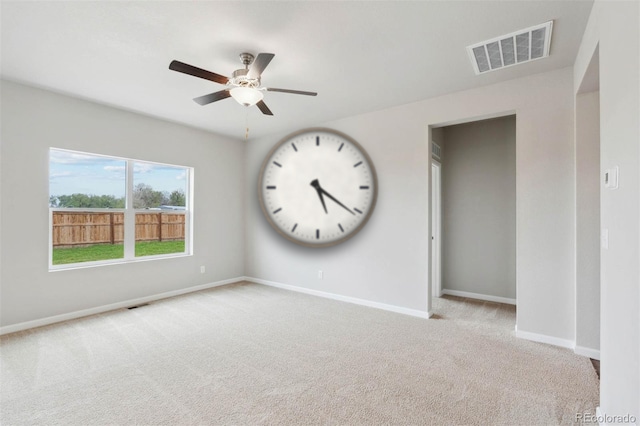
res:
5.21
